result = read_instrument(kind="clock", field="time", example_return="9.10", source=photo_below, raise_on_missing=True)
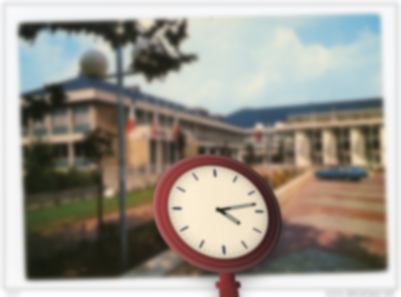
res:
4.13
